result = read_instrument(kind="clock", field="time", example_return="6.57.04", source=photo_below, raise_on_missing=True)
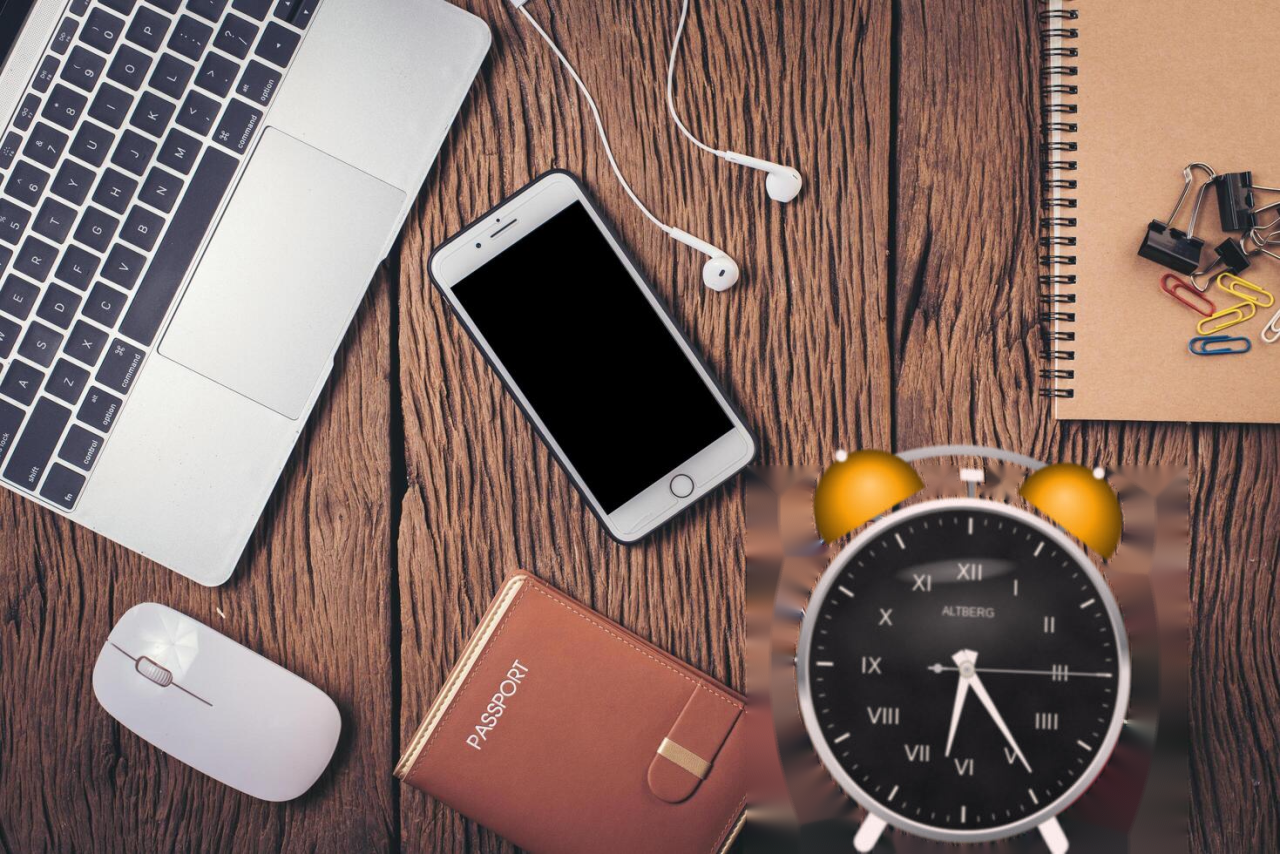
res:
6.24.15
